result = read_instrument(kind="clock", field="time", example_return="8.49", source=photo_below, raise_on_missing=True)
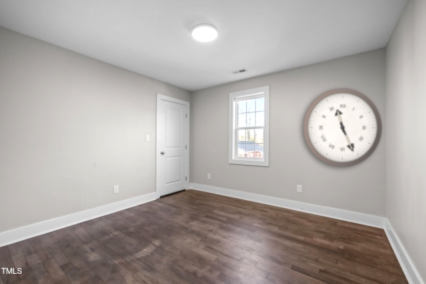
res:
11.26
